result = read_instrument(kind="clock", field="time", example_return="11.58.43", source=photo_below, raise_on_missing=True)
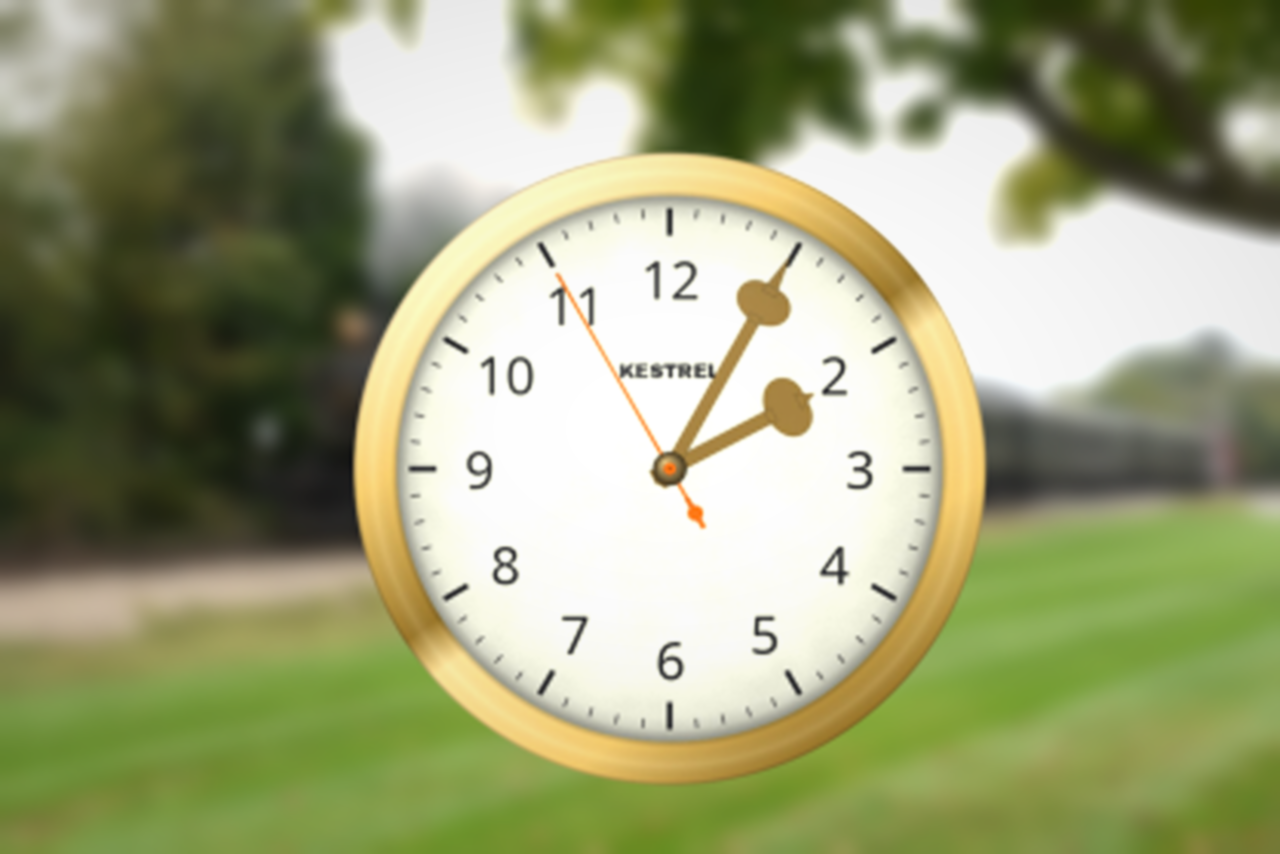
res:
2.04.55
